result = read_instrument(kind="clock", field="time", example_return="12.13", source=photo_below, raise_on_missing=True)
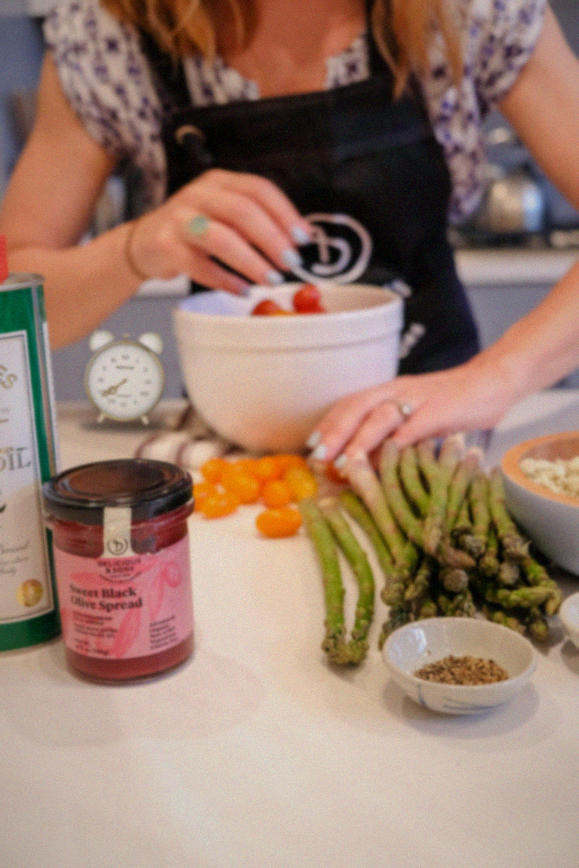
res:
7.39
